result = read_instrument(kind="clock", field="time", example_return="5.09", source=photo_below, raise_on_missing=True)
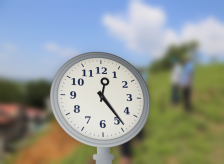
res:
12.24
